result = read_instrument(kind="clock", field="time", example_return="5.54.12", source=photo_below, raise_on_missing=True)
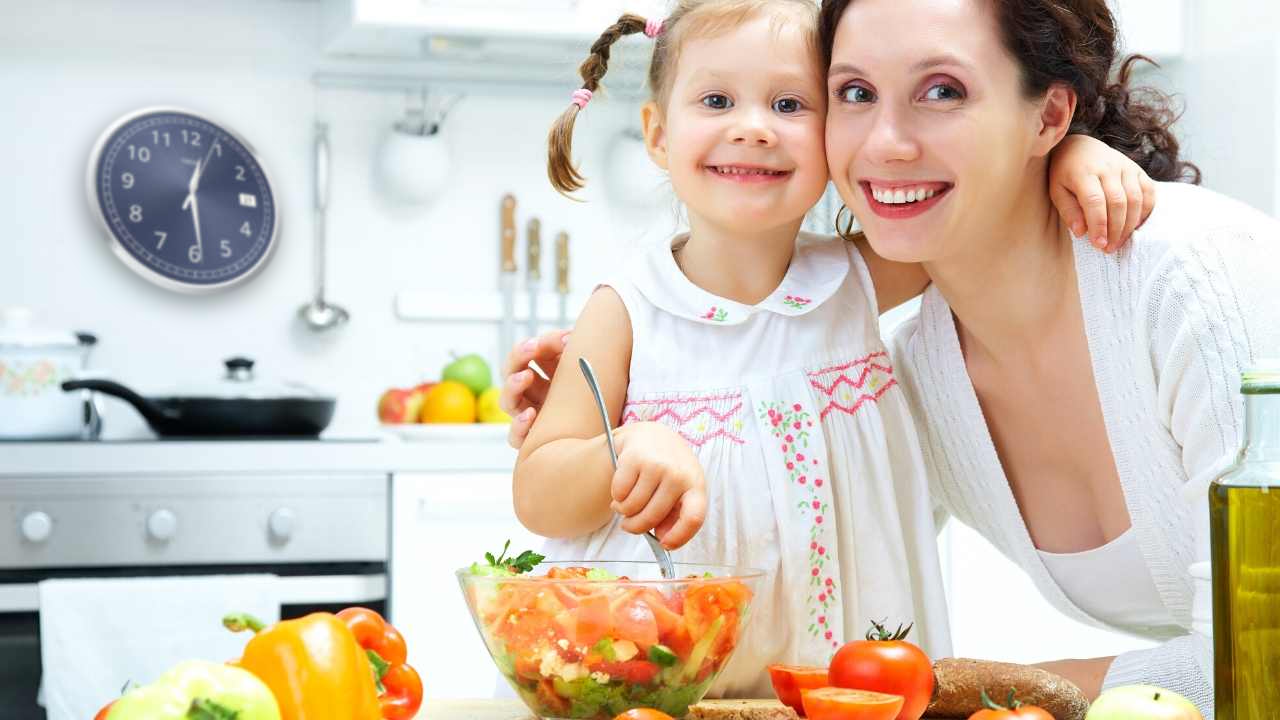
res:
12.29.04
